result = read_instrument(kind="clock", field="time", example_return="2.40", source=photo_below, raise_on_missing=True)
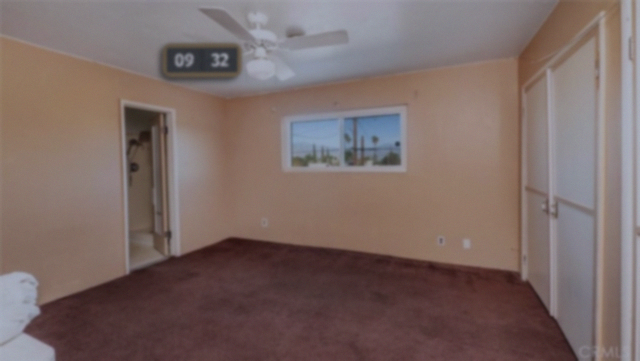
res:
9.32
